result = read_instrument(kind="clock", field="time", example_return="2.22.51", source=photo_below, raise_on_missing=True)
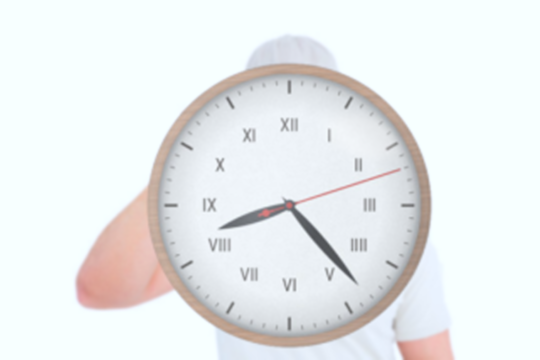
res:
8.23.12
